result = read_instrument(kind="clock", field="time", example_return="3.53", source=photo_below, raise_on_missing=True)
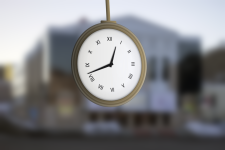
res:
12.42
